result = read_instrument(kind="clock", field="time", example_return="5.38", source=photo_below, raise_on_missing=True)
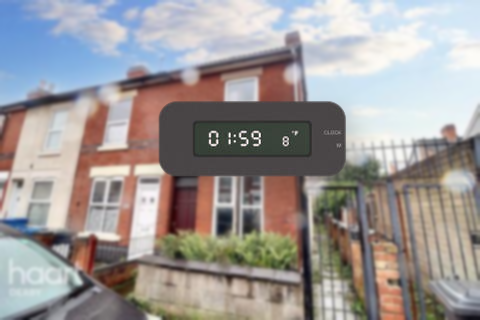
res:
1.59
